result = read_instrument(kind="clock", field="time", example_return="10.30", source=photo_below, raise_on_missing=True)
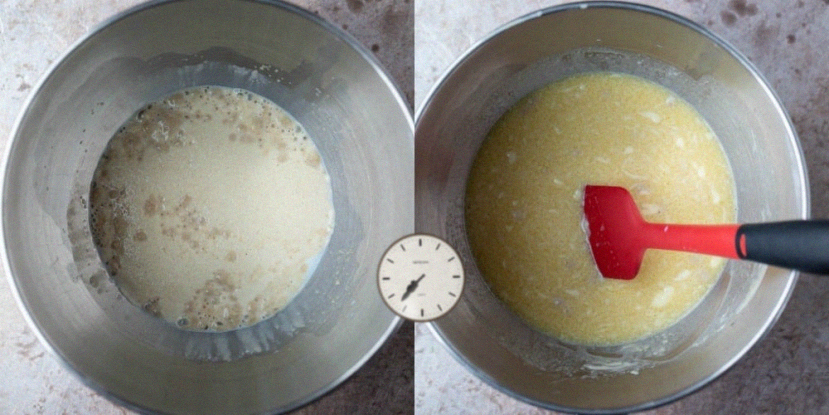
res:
7.37
